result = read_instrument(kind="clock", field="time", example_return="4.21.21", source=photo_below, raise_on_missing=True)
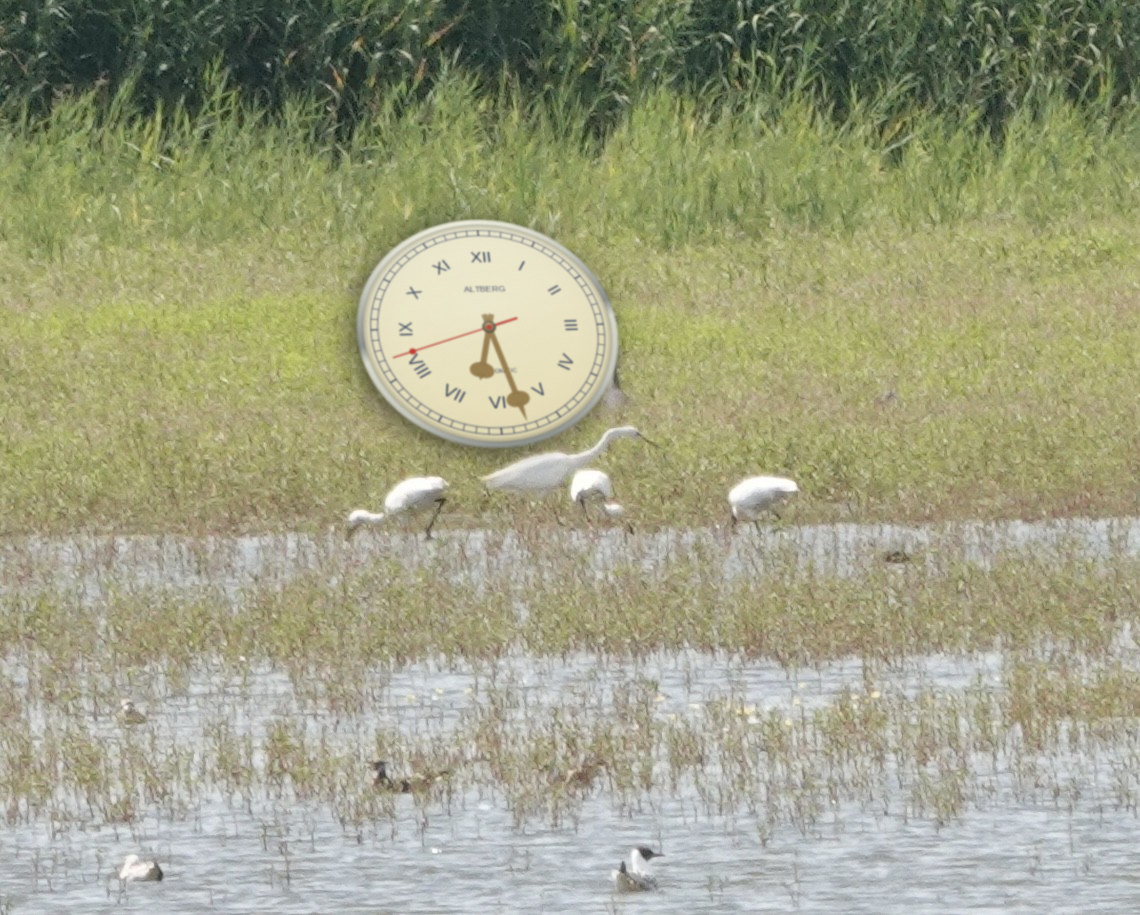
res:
6.27.42
